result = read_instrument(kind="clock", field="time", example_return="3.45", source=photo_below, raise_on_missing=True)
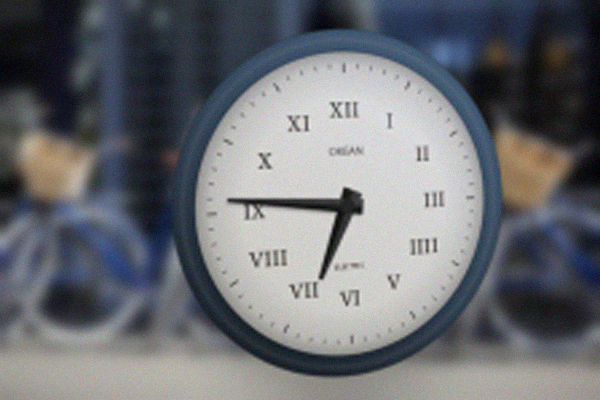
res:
6.46
